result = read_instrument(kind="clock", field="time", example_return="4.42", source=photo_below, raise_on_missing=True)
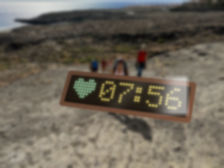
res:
7.56
